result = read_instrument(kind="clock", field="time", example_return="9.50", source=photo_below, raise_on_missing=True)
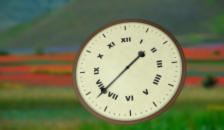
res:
1.38
